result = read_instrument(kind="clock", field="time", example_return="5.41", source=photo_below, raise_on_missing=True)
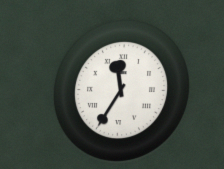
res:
11.35
